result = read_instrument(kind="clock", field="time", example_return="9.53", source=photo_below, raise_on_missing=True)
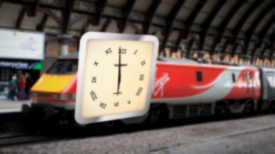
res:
5.59
